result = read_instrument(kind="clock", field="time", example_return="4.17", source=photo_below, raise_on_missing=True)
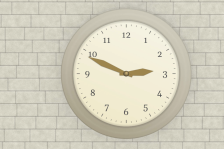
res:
2.49
